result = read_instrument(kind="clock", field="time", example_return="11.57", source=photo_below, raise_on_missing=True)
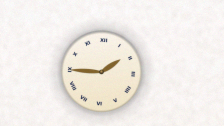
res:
1.45
